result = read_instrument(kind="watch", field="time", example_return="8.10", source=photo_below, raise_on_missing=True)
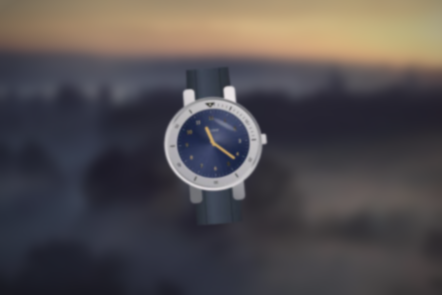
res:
11.22
